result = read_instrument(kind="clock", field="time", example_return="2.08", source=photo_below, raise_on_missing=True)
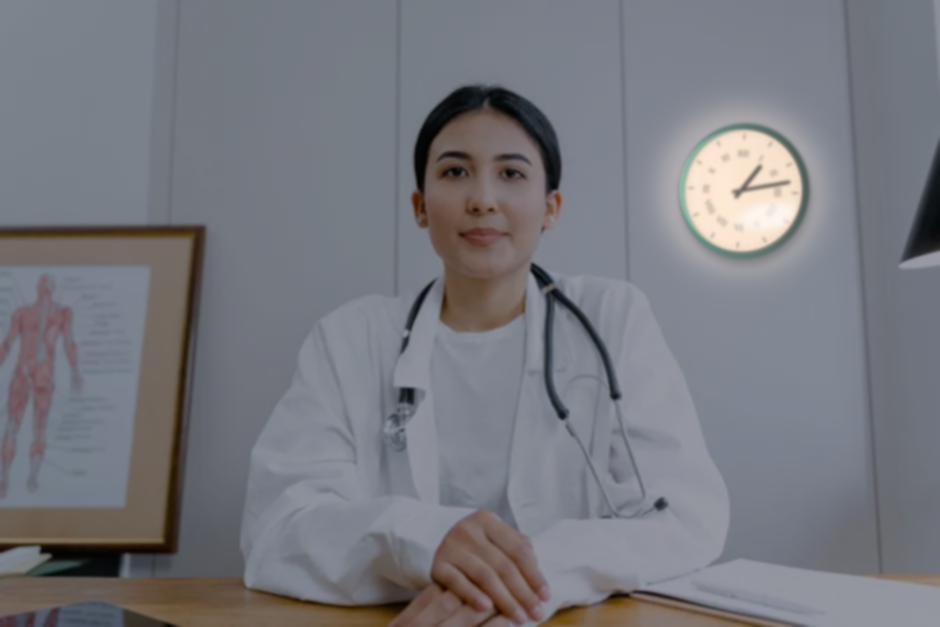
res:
1.13
